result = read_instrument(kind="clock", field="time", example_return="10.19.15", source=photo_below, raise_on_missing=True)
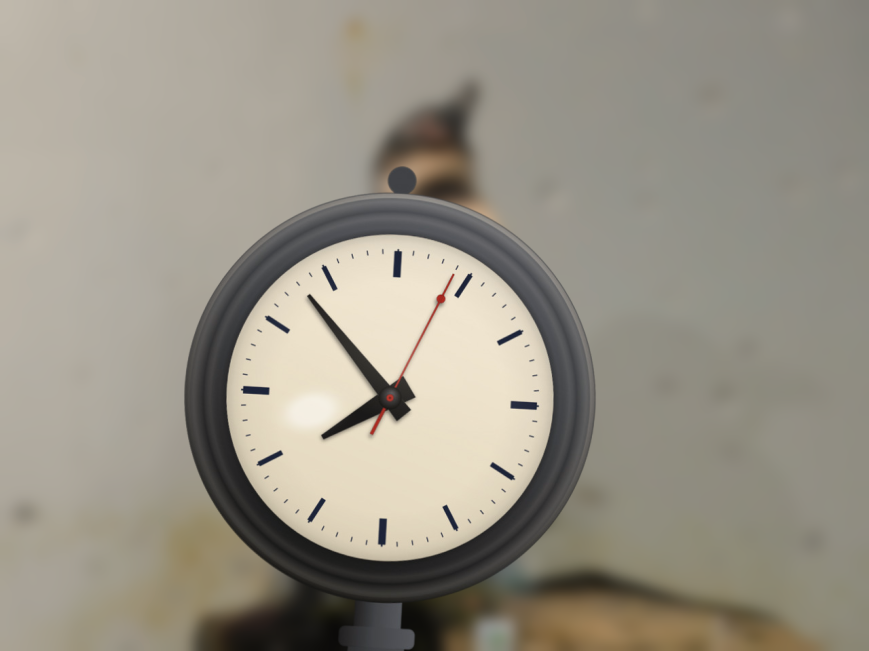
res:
7.53.04
